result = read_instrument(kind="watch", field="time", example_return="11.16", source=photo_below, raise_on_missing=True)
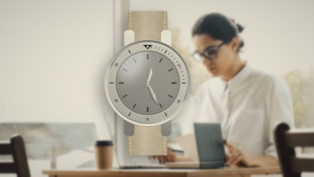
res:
12.26
